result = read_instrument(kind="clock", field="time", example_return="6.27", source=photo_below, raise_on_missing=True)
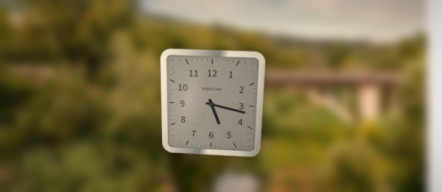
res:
5.17
